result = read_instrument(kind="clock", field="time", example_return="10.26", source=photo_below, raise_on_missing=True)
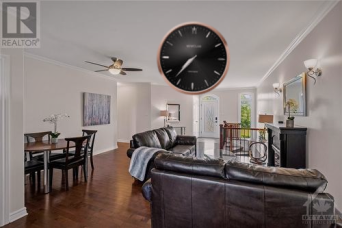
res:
7.37
